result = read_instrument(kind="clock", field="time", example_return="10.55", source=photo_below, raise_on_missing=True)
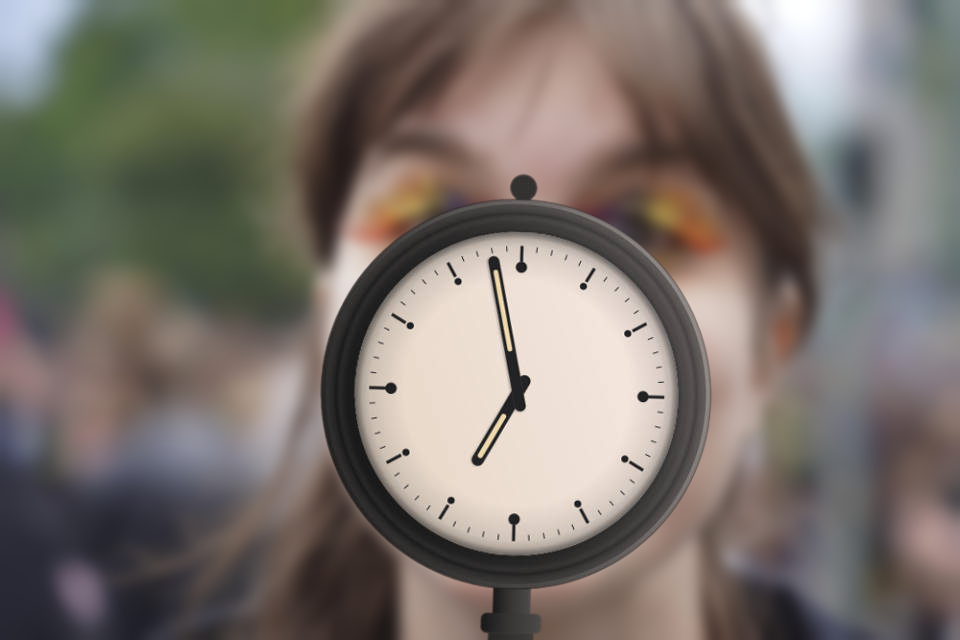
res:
6.58
